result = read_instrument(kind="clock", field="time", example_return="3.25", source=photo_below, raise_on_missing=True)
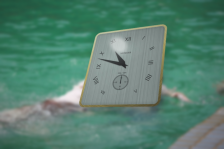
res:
10.48
